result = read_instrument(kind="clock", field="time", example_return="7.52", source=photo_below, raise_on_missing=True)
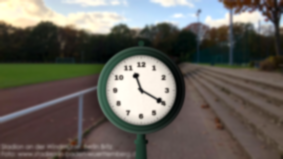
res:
11.20
